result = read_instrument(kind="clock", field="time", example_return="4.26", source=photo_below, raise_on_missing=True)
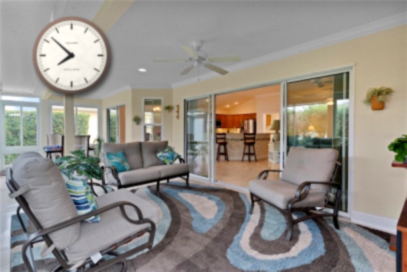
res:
7.52
